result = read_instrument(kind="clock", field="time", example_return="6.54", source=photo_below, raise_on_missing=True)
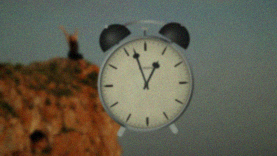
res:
12.57
